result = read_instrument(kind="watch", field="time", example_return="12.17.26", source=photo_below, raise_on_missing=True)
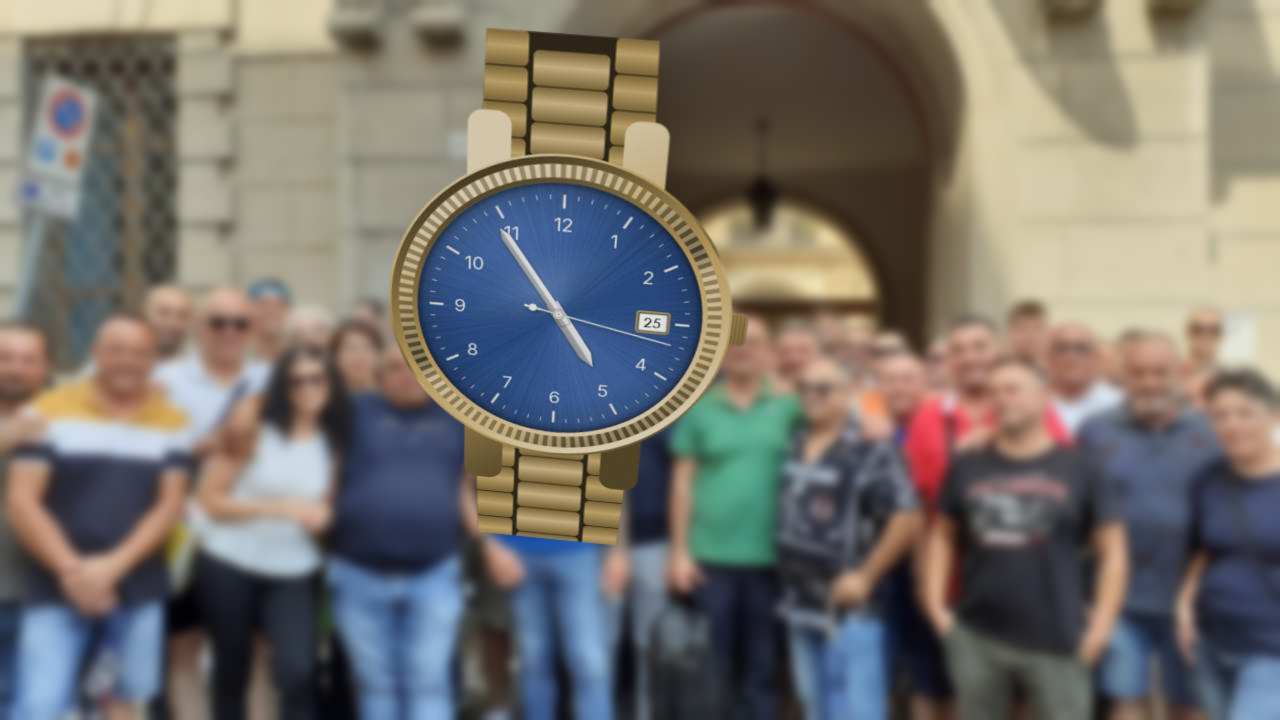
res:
4.54.17
